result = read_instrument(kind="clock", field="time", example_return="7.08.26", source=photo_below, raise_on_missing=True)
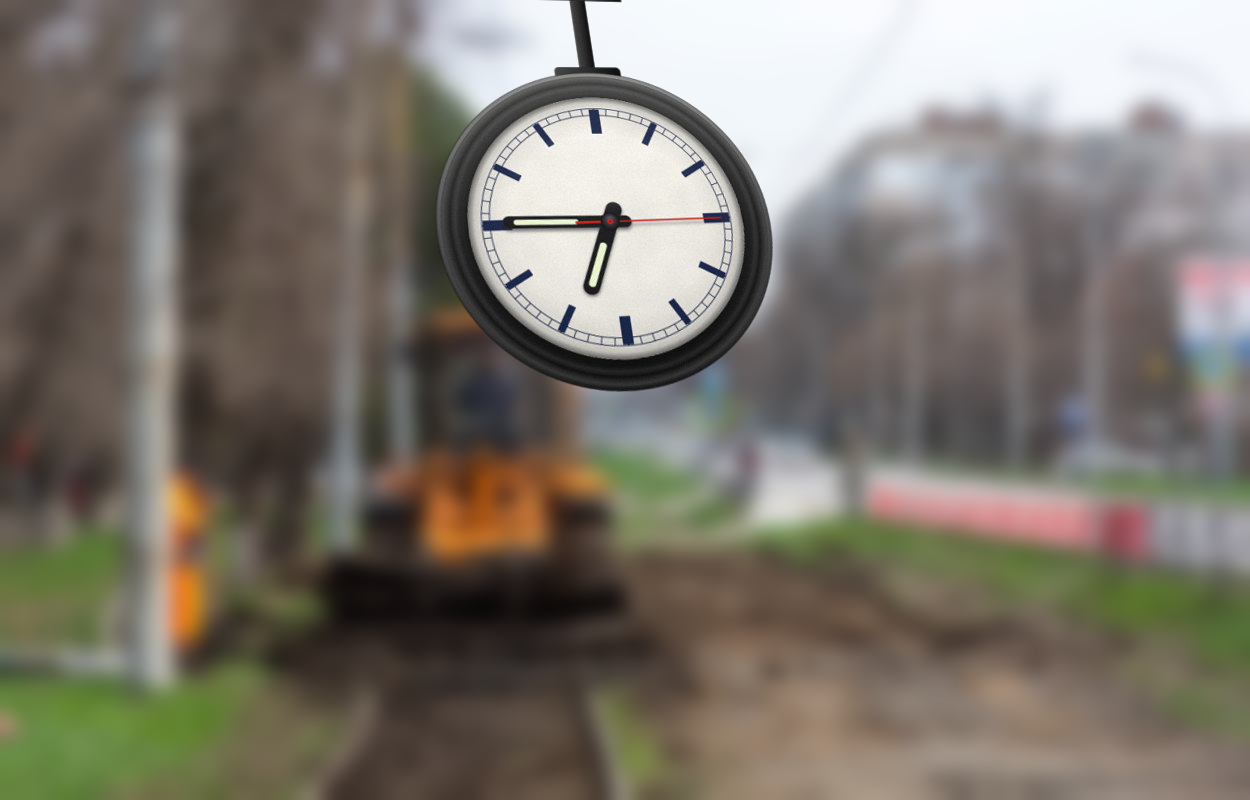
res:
6.45.15
